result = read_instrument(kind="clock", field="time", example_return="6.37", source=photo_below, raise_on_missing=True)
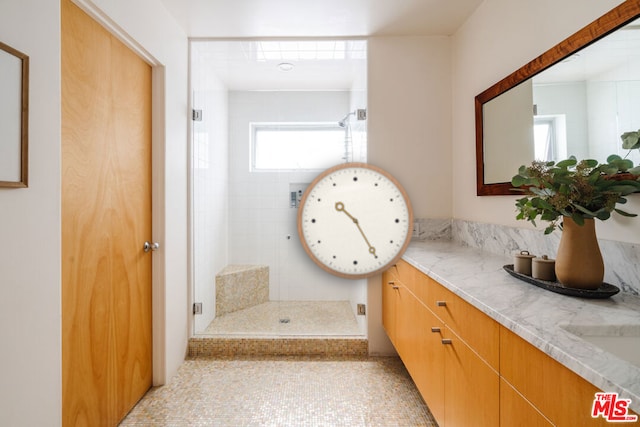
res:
10.25
